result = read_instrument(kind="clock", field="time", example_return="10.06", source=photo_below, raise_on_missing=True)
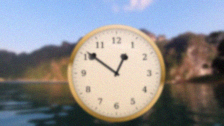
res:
12.51
